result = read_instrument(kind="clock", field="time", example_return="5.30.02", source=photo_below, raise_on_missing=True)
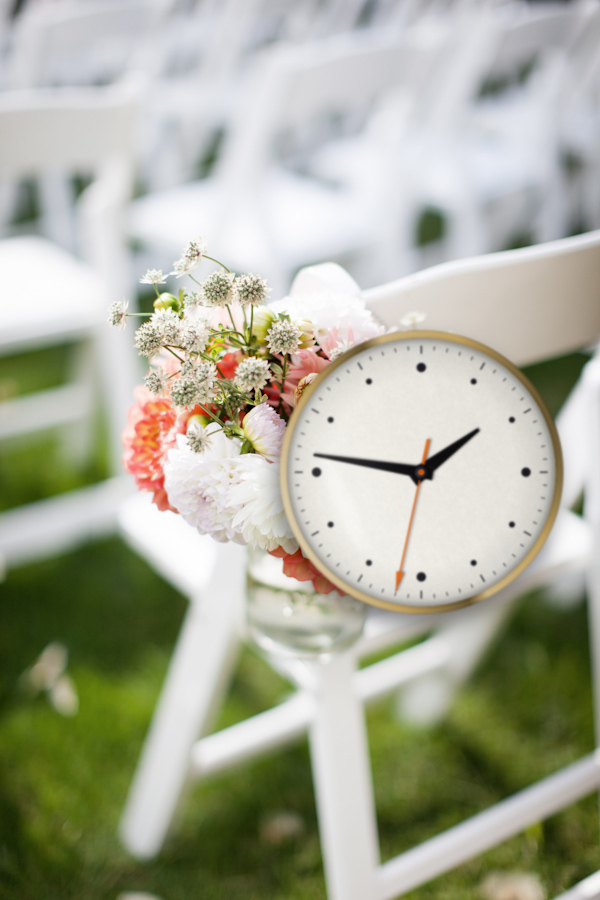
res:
1.46.32
